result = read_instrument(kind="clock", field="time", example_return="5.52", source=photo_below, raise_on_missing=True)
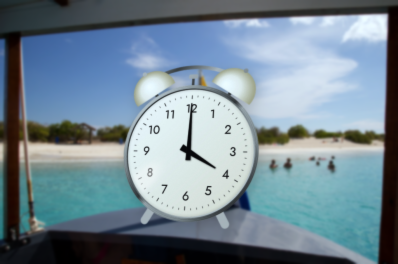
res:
4.00
